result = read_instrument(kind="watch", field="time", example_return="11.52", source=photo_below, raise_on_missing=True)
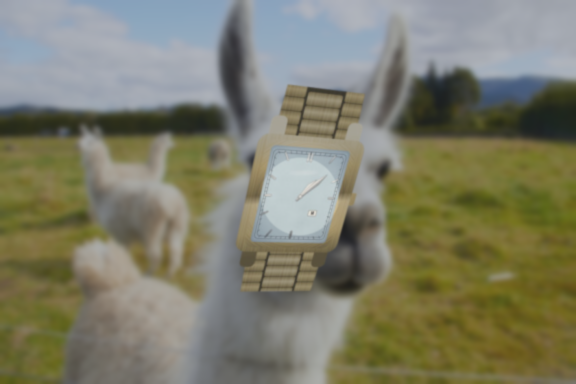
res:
1.07
